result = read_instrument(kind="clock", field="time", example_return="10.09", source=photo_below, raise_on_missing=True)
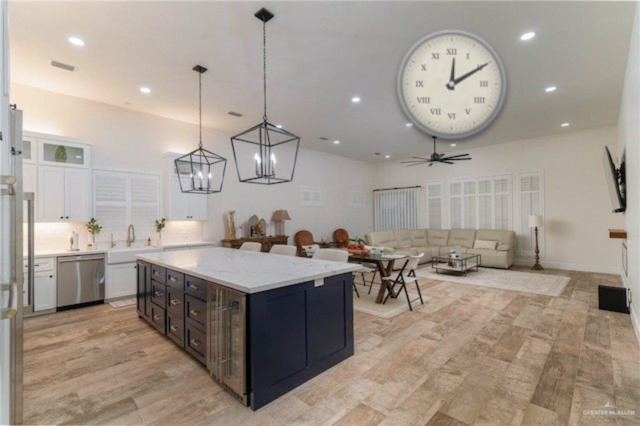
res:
12.10
